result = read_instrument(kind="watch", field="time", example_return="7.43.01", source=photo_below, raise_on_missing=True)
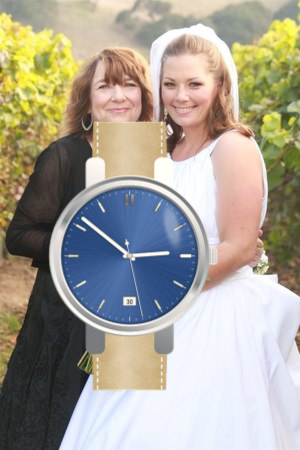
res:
2.51.28
